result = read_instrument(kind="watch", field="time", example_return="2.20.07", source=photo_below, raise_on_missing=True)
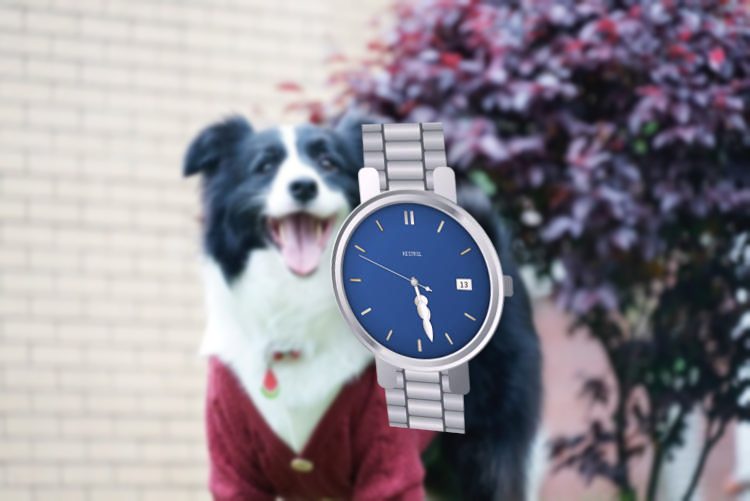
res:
5.27.49
